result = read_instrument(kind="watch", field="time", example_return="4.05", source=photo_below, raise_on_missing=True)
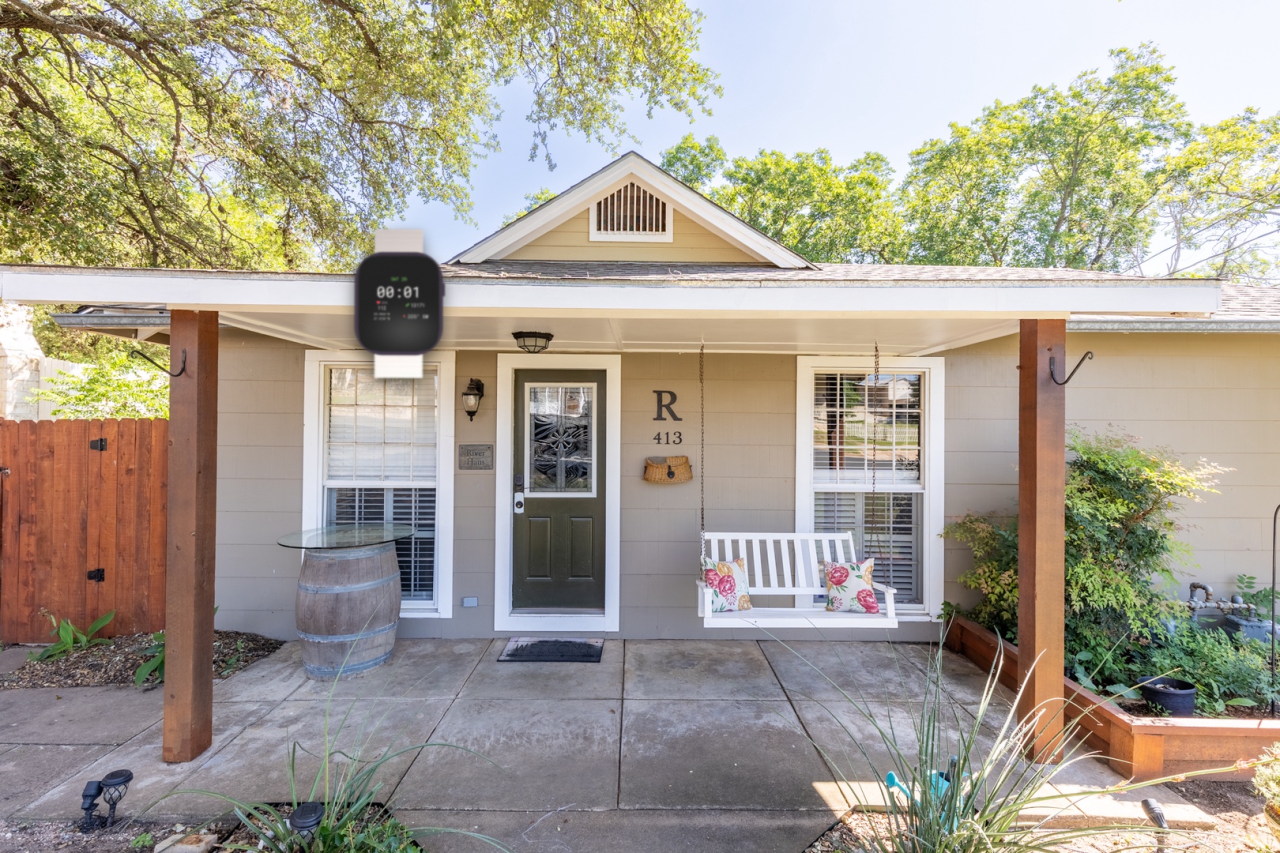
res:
0.01
